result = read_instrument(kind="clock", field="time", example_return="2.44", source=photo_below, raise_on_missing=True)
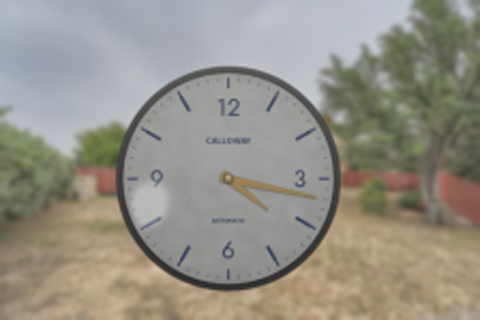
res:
4.17
